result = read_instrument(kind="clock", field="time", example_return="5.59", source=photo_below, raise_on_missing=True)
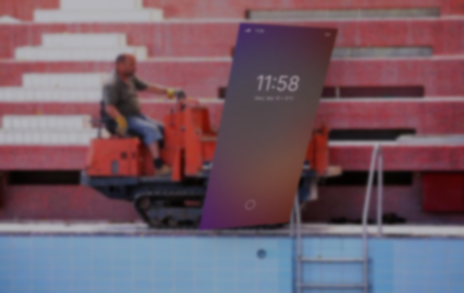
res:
11.58
